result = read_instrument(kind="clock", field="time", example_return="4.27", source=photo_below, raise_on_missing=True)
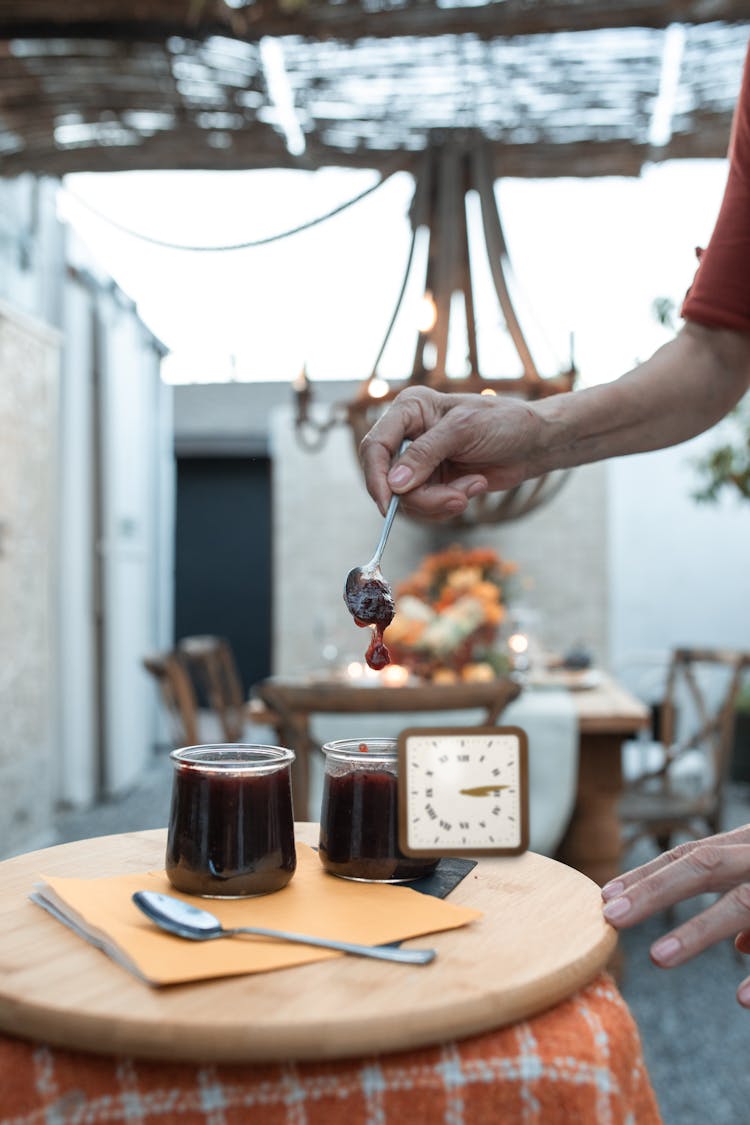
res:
3.14
